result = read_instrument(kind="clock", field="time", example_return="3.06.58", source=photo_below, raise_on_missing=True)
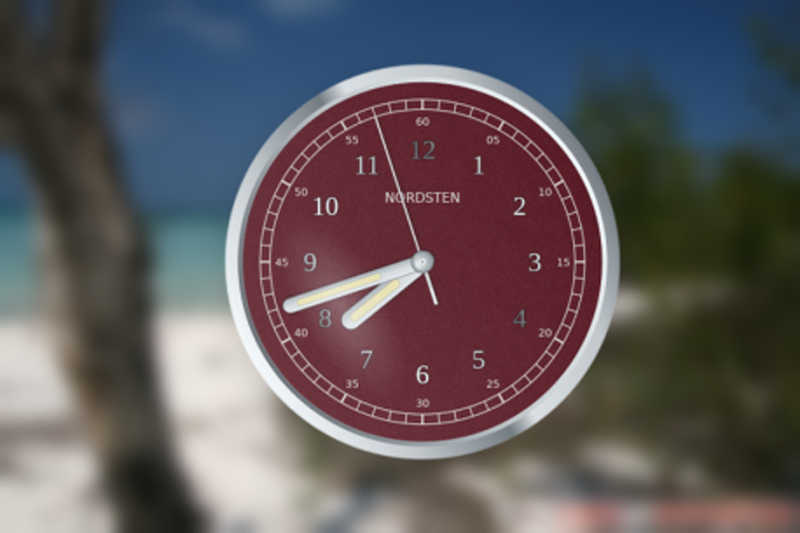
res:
7.41.57
